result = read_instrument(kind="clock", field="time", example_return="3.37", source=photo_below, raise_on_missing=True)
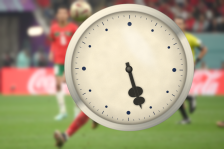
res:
5.27
